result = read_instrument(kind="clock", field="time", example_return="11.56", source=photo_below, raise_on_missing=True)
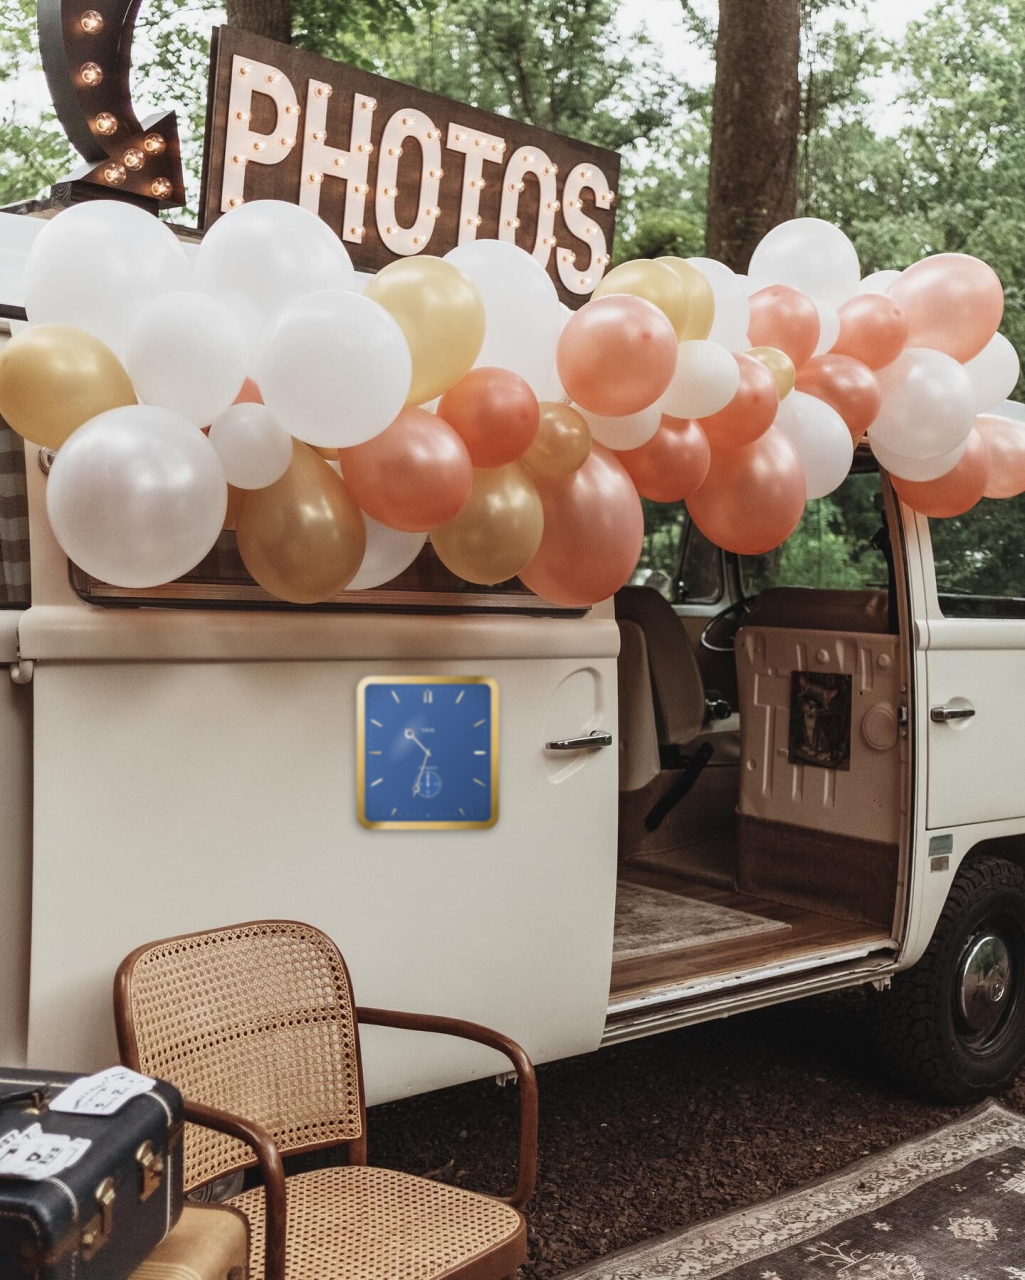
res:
10.33
